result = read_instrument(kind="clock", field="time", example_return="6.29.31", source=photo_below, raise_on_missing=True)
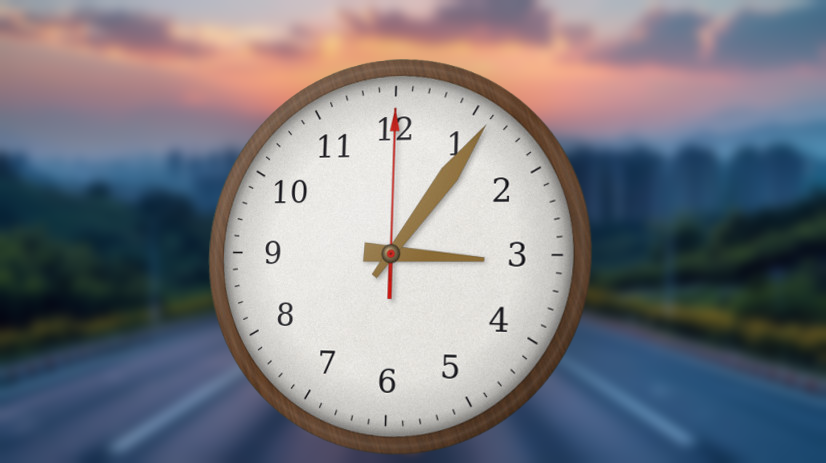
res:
3.06.00
